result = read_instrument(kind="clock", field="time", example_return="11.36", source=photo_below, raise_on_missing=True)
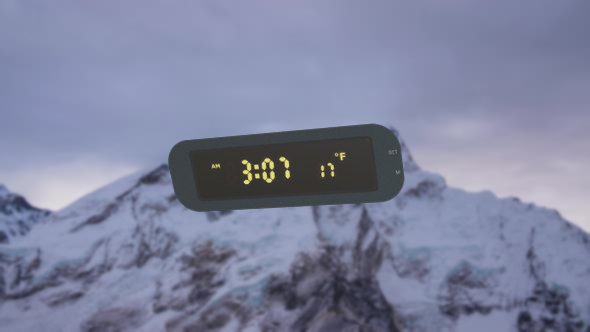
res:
3.07
